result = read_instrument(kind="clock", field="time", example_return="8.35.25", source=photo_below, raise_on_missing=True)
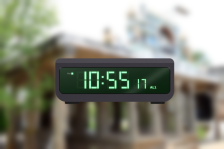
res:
10.55.17
